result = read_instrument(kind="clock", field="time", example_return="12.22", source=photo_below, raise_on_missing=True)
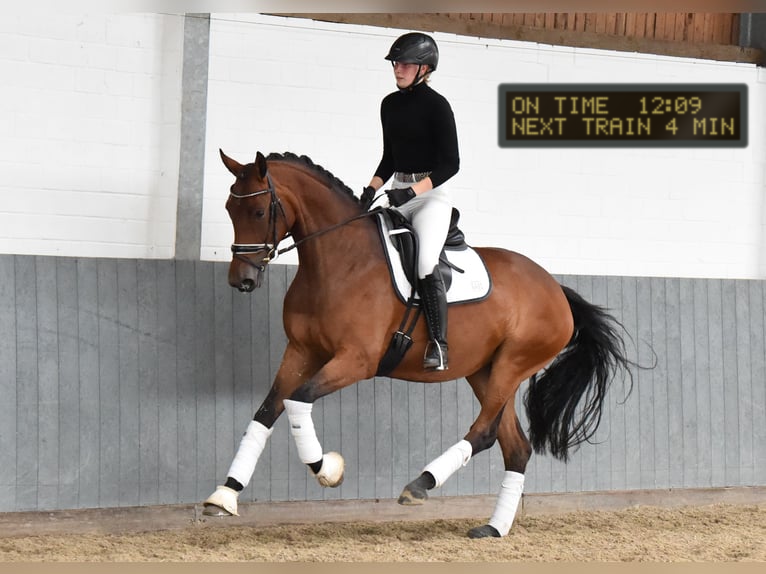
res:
12.09
